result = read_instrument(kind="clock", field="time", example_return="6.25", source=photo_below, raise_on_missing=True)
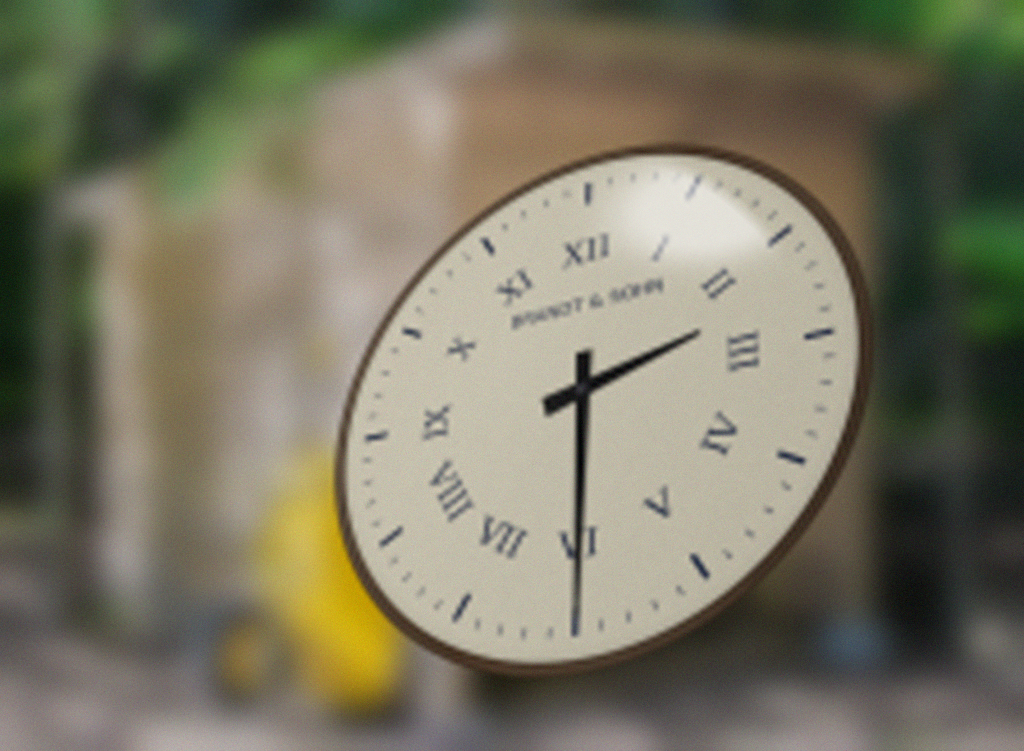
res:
2.30
